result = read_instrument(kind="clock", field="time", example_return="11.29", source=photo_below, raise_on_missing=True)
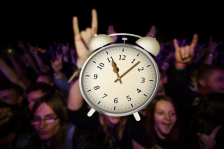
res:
11.07
